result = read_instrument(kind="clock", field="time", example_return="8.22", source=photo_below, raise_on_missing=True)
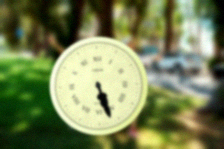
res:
5.27
